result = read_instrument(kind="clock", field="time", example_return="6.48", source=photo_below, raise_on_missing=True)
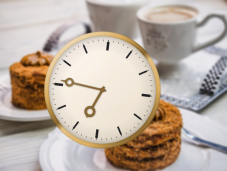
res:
6.46
